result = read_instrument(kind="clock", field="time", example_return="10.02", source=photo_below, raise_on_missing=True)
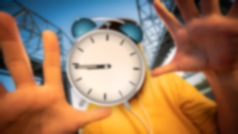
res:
8.44
